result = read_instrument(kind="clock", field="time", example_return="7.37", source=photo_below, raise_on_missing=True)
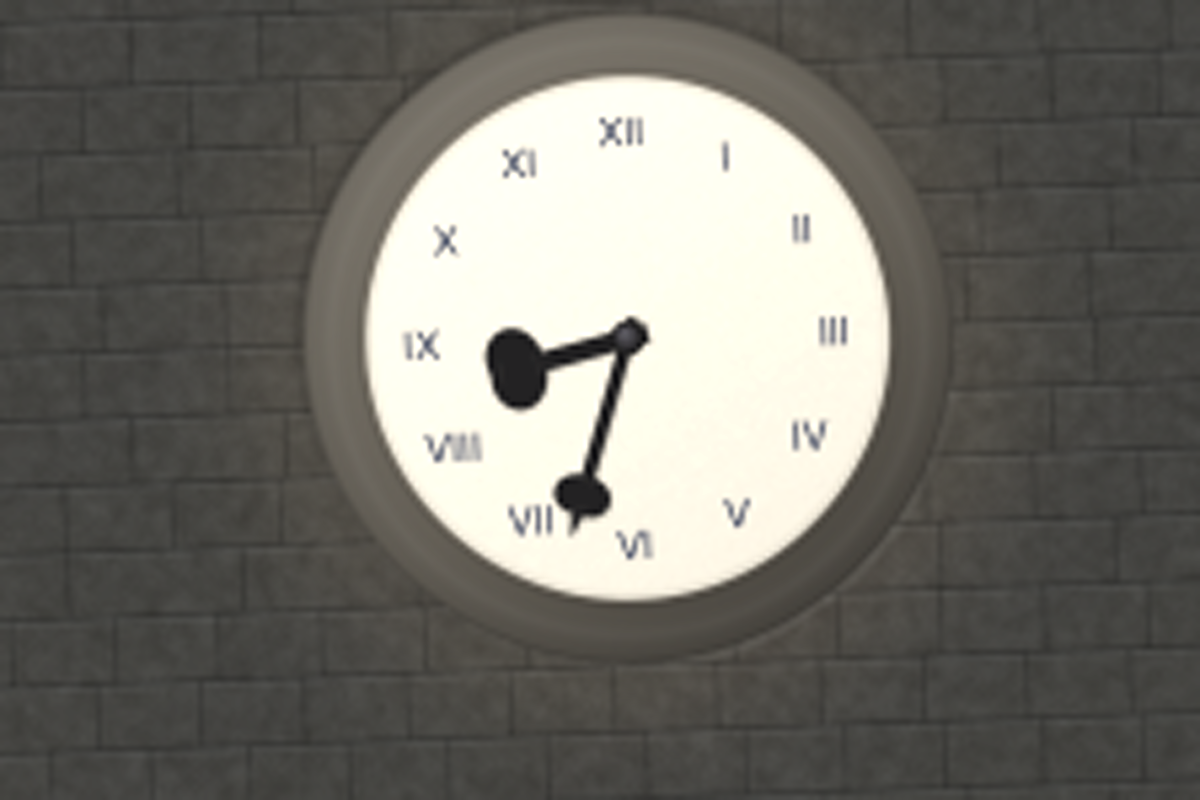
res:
8.33
